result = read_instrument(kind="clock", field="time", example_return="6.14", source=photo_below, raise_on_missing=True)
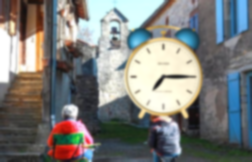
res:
7.15
